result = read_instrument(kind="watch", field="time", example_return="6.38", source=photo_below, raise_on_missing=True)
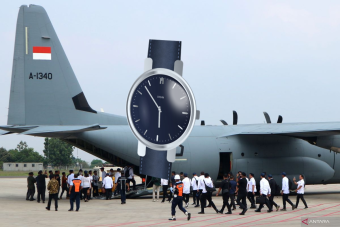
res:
5.53
